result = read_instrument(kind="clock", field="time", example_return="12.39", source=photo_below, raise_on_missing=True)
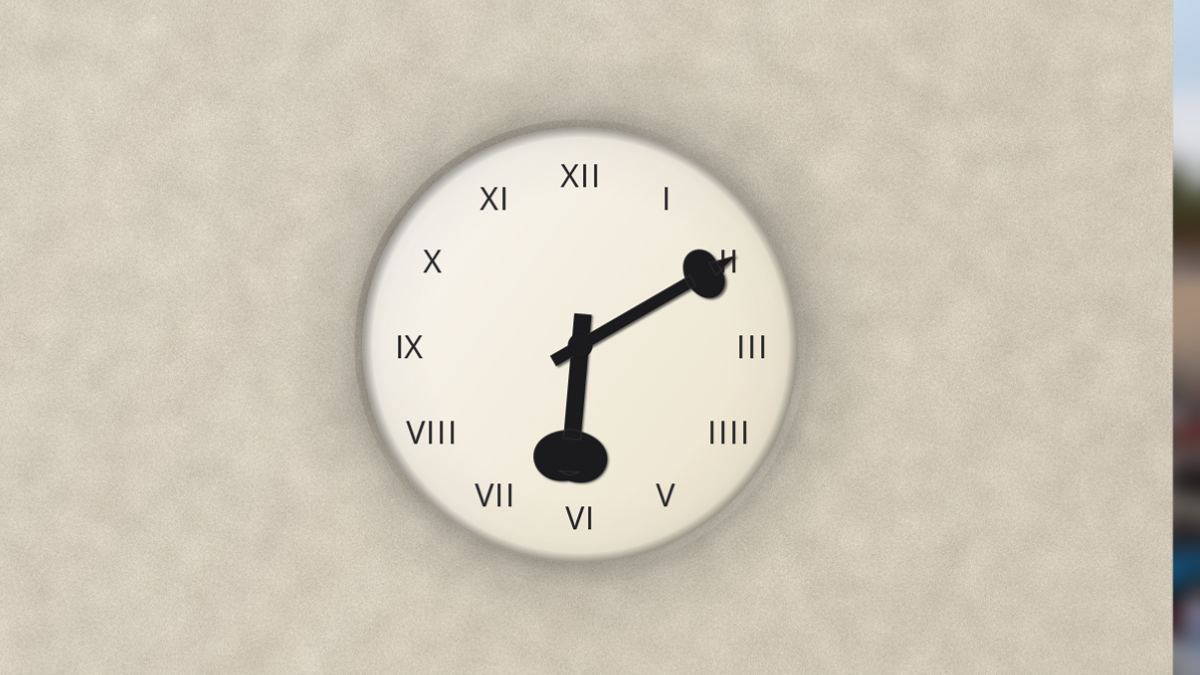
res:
6.10
